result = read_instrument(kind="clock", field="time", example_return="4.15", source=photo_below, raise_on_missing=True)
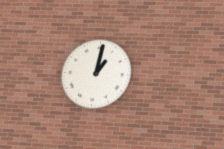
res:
1.01
